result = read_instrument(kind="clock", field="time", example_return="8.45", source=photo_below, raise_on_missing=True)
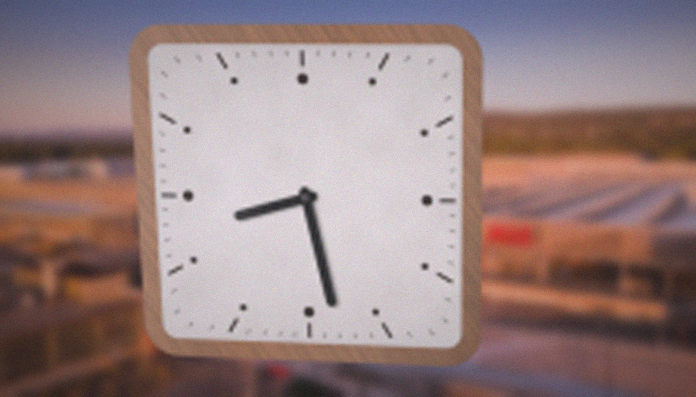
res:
8.28
